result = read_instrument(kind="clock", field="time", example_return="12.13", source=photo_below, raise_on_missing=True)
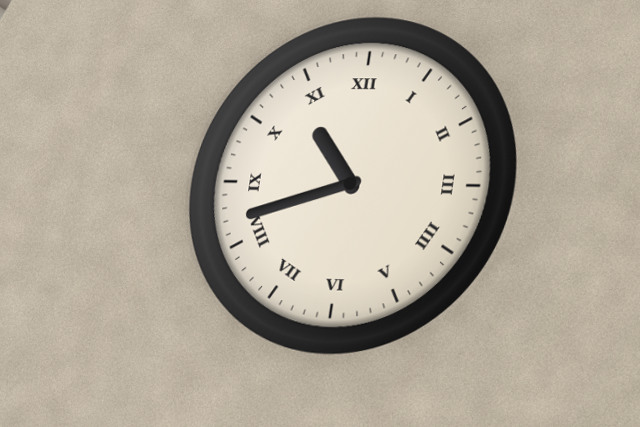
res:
10.42
